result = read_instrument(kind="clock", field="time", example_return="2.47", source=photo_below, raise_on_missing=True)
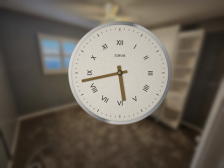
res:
5.43
